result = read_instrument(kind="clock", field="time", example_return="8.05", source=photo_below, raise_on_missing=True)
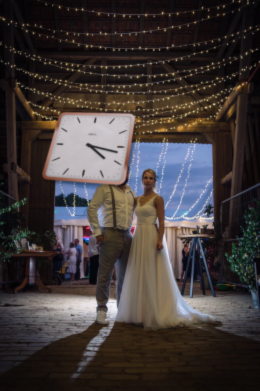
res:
4.17
